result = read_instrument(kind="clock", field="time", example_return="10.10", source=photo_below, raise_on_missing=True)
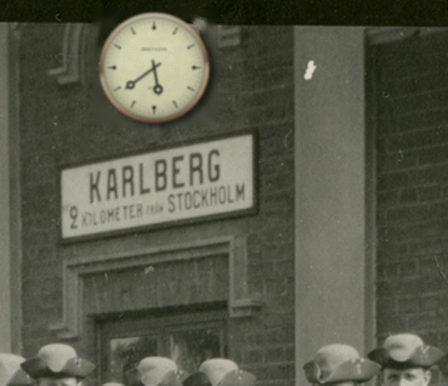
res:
5.39
